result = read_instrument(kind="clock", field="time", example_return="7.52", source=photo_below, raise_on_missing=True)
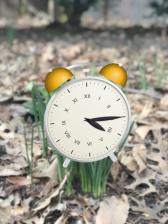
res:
4.15
